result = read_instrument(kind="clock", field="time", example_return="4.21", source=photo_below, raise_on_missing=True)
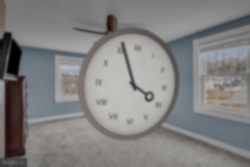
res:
3.56
